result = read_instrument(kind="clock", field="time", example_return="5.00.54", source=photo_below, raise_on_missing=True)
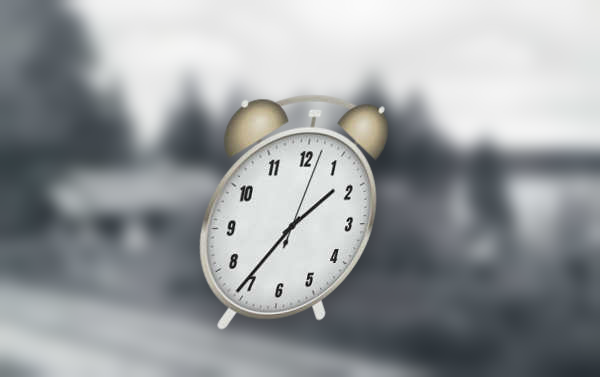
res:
1.36.02
